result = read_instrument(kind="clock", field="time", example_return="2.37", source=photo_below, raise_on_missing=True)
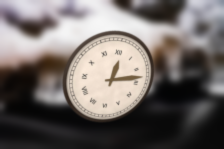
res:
12.13
